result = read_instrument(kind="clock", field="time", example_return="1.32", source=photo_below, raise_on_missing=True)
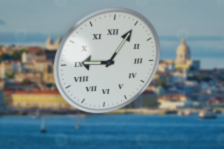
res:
9.05
